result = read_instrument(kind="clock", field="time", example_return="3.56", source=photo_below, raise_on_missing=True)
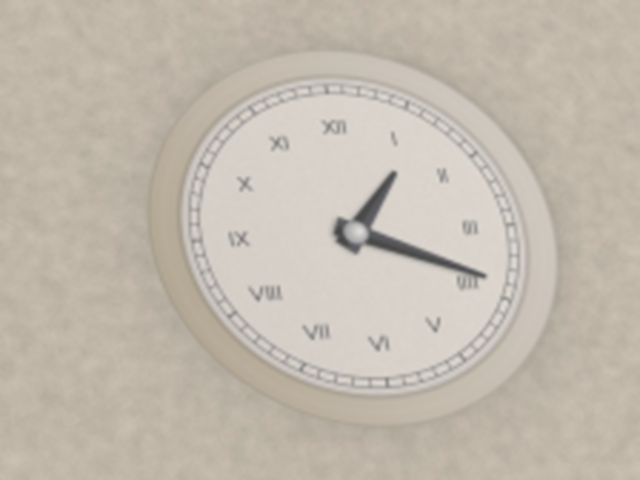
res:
1.19
